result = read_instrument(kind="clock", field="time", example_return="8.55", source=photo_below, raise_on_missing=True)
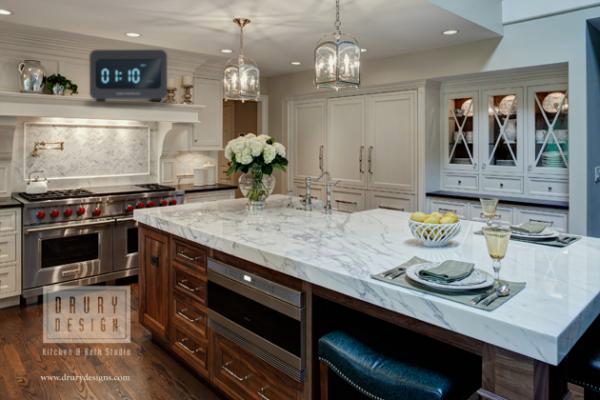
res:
1.10
